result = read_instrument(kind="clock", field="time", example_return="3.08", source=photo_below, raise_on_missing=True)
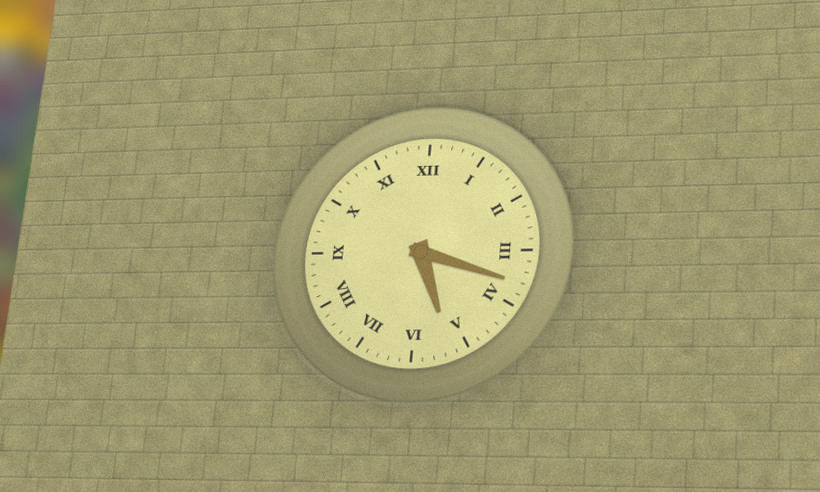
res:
5.18
